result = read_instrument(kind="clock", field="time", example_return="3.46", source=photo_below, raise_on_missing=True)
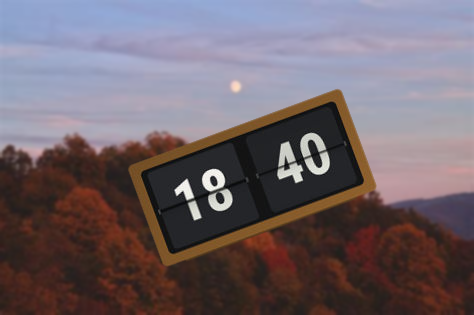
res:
18.40
